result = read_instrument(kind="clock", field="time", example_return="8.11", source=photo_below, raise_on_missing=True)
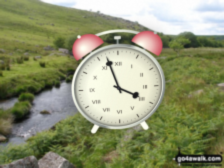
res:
3.57
